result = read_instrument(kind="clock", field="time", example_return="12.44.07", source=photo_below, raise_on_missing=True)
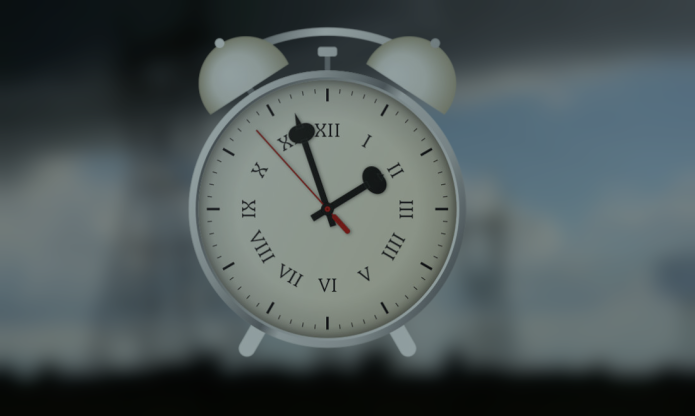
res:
1.56.53
